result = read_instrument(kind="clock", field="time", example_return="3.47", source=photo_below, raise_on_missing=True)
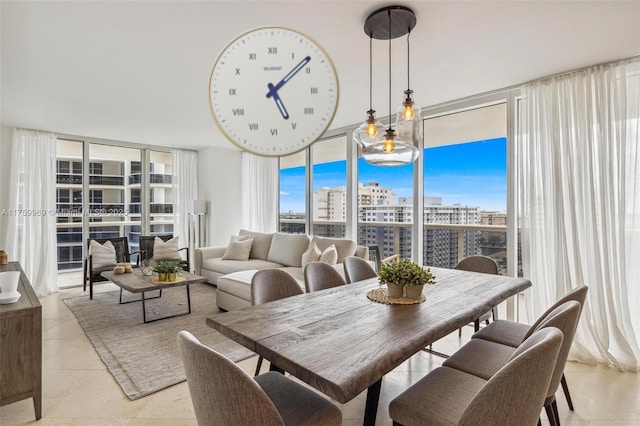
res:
5.08
